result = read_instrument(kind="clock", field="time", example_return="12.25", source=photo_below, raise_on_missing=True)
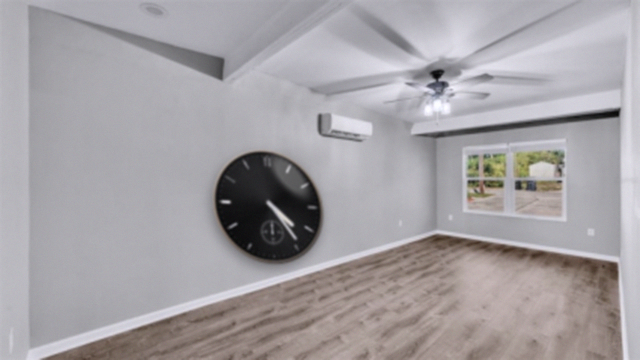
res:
4.24
